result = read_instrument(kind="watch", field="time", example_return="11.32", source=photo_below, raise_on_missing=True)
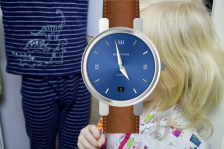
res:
4.58
